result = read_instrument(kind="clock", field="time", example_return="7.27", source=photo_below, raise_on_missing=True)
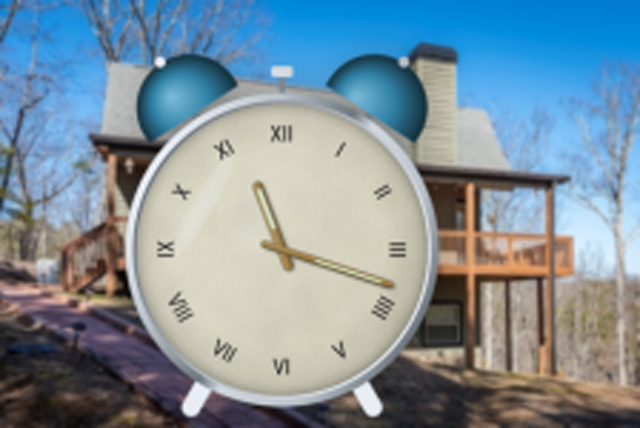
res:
11.18
